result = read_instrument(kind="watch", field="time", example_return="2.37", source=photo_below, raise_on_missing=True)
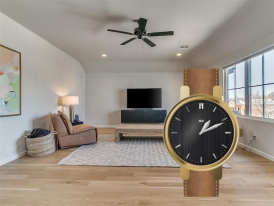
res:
1.11
